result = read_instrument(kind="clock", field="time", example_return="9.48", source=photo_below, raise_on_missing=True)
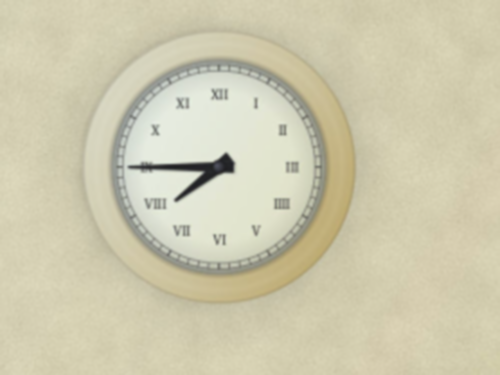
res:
7.45
